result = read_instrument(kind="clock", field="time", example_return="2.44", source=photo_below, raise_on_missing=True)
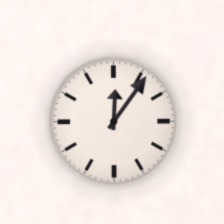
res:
12.06
